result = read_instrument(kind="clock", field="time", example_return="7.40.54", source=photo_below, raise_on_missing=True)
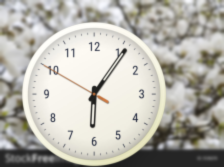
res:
6.05.50
